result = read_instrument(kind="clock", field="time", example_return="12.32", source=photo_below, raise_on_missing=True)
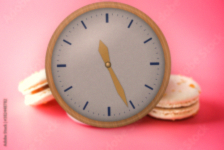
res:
11.26
